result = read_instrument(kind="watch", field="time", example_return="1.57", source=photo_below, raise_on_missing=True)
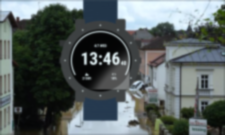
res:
13.46
